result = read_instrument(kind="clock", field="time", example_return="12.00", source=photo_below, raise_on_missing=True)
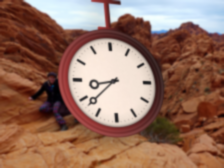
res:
8.38
